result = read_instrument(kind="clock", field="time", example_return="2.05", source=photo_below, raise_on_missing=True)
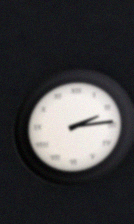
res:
2.14
